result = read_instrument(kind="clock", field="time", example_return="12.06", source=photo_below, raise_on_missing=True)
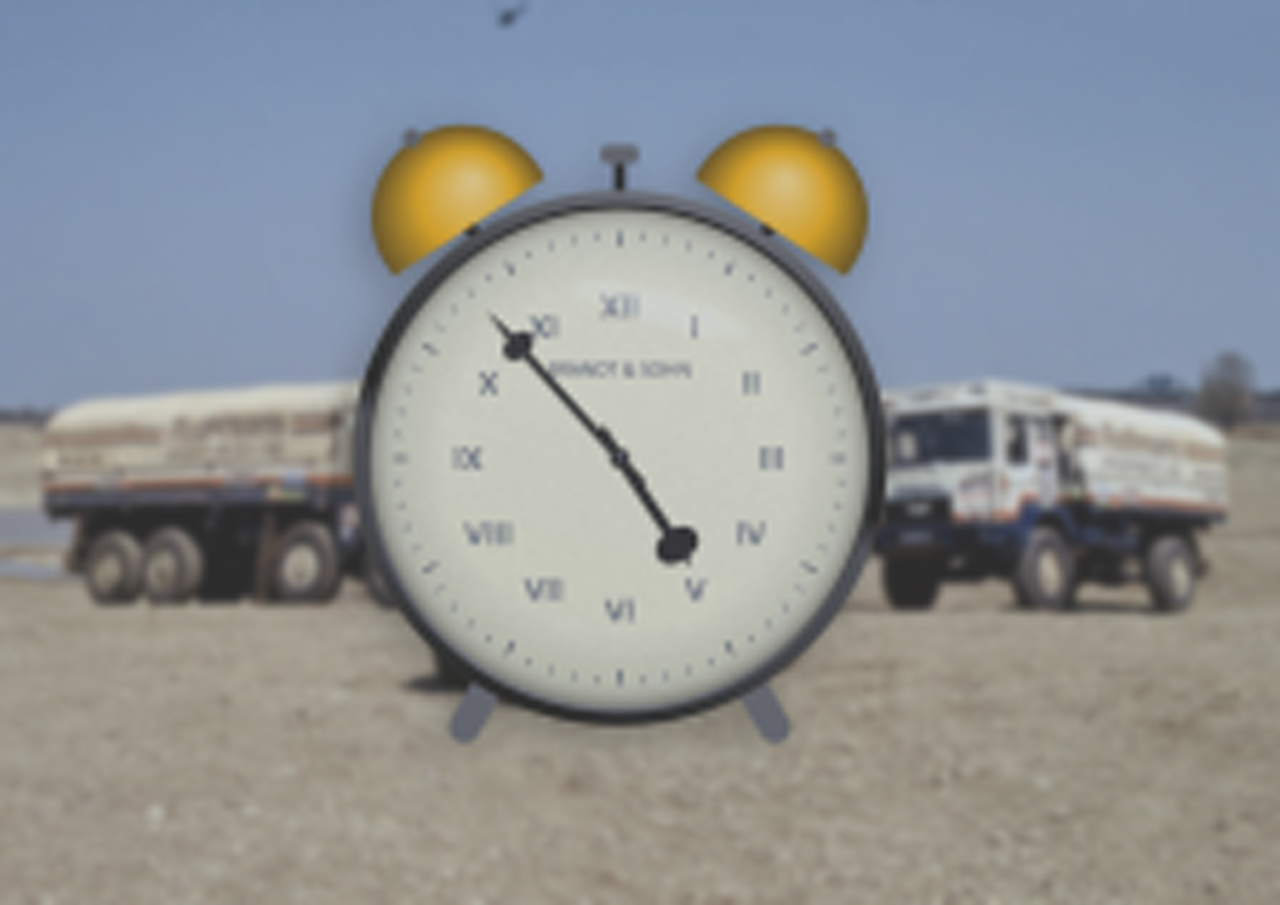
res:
4.53
